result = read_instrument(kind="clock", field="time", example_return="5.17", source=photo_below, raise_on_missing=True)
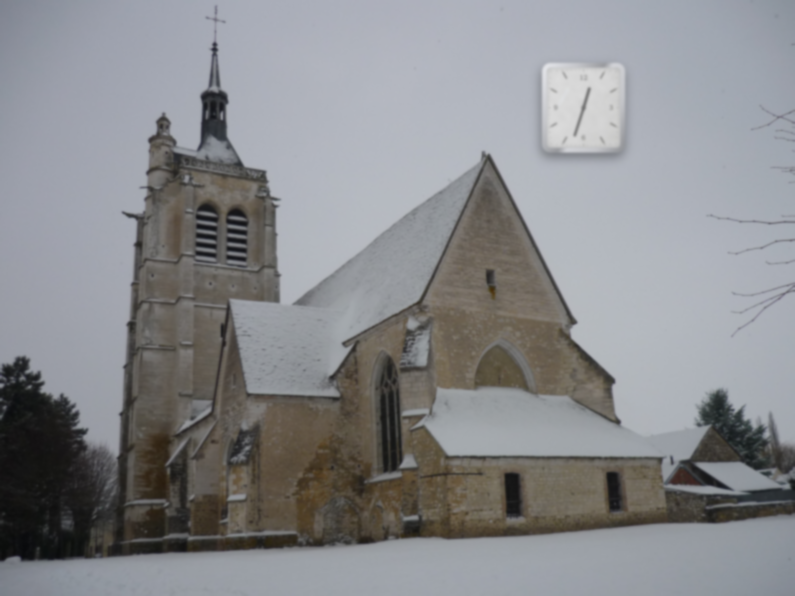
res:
12.33
